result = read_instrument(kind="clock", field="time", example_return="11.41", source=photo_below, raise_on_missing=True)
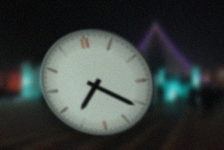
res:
7.21
